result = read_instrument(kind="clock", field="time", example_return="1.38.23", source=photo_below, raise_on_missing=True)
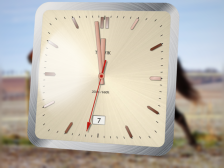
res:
11.58.32
